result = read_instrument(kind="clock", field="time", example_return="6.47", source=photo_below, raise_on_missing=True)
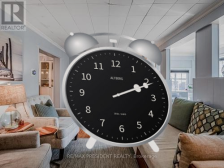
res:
2.11
